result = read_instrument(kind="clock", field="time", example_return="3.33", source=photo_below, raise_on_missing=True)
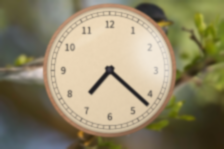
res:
7.22
